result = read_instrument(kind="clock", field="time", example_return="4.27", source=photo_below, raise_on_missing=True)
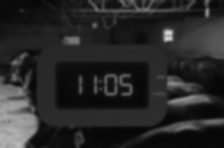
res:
11.05
